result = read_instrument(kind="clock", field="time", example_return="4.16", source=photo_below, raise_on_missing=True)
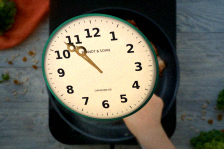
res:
10.53
